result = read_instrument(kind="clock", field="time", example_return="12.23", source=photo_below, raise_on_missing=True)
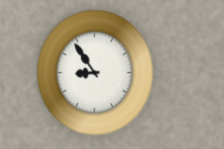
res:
8.54
